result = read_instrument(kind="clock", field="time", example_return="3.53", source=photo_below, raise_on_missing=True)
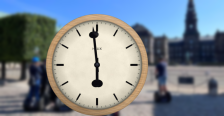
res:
5.59
